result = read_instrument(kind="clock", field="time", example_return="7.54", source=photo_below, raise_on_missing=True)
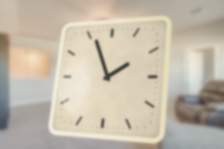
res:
1.56
